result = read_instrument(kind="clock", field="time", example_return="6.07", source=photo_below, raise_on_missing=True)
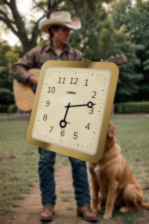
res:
6.13
